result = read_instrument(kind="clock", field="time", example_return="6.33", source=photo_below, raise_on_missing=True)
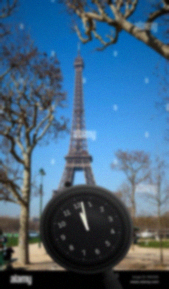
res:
12.02
